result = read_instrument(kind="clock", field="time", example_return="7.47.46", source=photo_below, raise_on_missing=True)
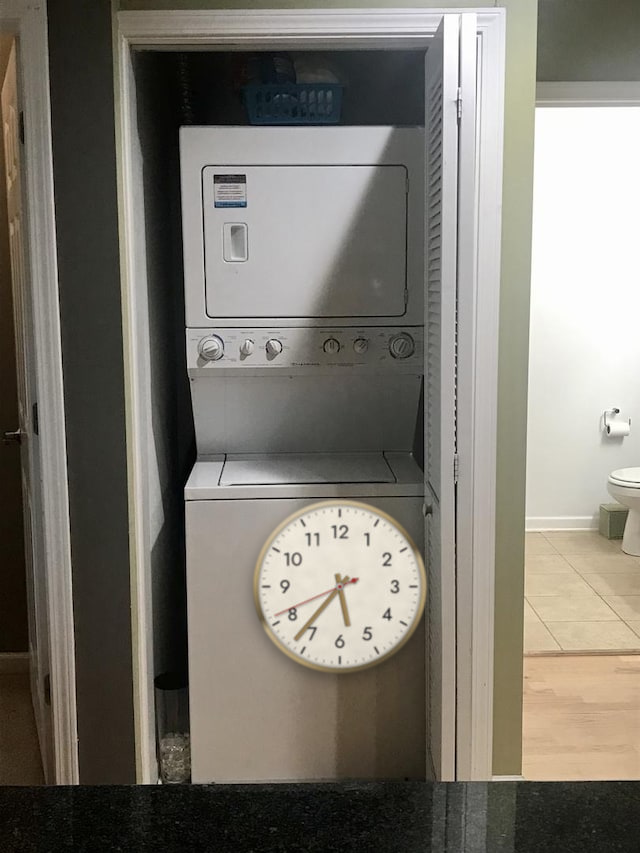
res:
5.36.41
